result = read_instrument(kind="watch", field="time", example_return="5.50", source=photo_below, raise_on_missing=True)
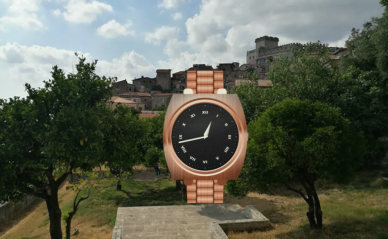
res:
12.43
